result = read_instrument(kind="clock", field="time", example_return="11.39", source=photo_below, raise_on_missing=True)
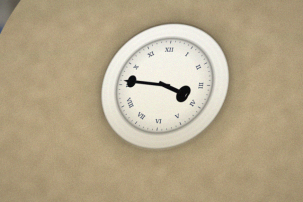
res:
3.46
